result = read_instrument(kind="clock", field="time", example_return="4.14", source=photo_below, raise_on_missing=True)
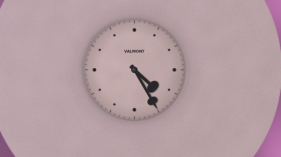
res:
4.25
